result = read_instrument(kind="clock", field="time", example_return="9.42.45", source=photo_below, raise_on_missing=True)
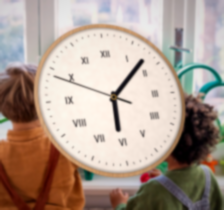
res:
6.07.49
